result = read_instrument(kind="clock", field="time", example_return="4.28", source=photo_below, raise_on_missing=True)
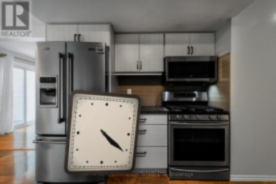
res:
4.21
